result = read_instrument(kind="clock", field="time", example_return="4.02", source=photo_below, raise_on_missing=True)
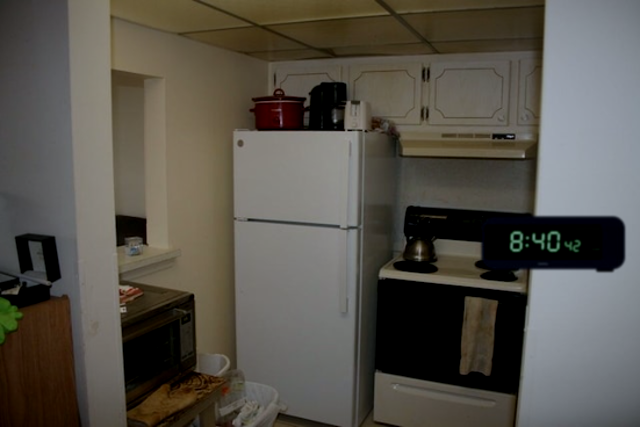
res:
8.40
